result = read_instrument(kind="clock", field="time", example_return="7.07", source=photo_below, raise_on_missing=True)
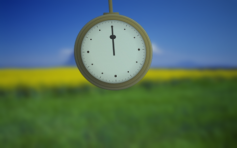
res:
12.00
